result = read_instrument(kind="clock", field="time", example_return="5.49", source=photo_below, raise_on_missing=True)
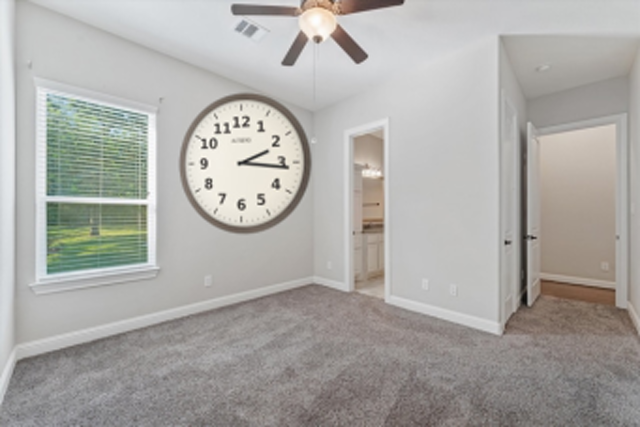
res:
2.16
